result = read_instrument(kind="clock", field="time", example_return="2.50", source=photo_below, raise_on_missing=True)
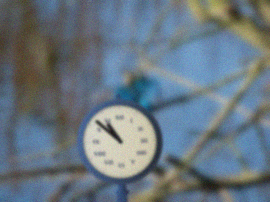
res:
10.52
